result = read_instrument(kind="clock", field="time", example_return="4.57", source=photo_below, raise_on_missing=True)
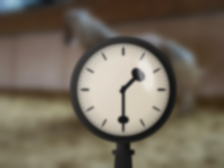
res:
1.30
